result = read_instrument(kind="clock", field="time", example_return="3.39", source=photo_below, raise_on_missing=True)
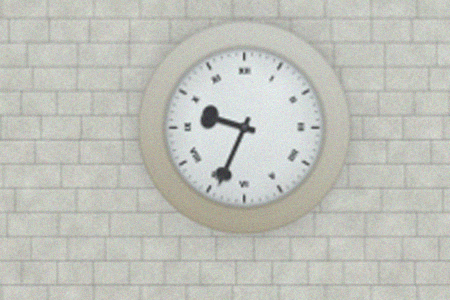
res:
9.34
